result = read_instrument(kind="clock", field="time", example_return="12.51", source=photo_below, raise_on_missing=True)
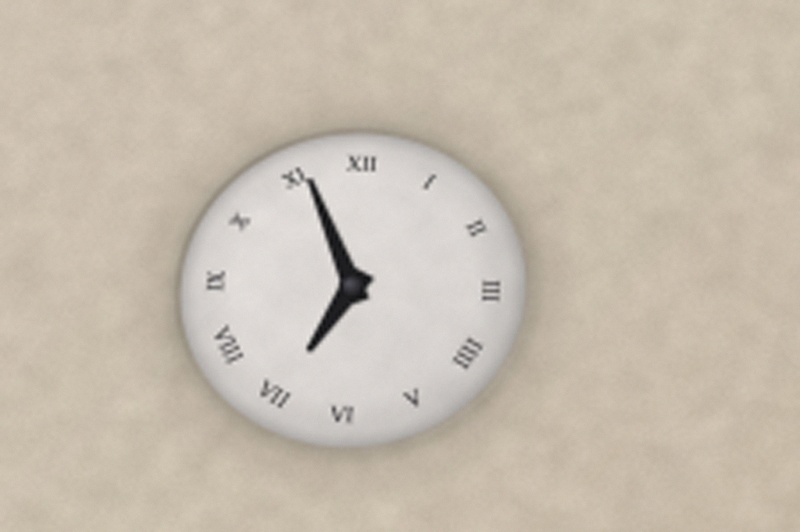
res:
6.56
